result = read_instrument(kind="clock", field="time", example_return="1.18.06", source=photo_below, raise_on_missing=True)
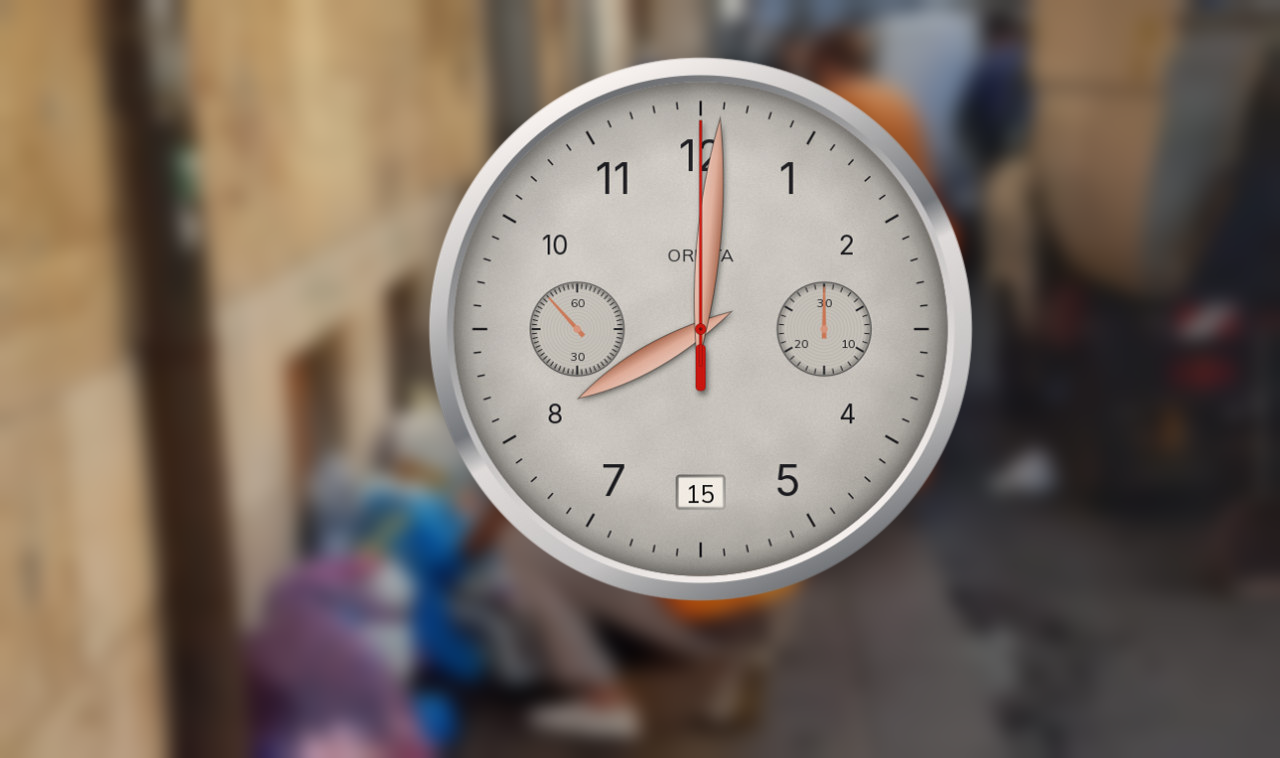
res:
8.00.53
